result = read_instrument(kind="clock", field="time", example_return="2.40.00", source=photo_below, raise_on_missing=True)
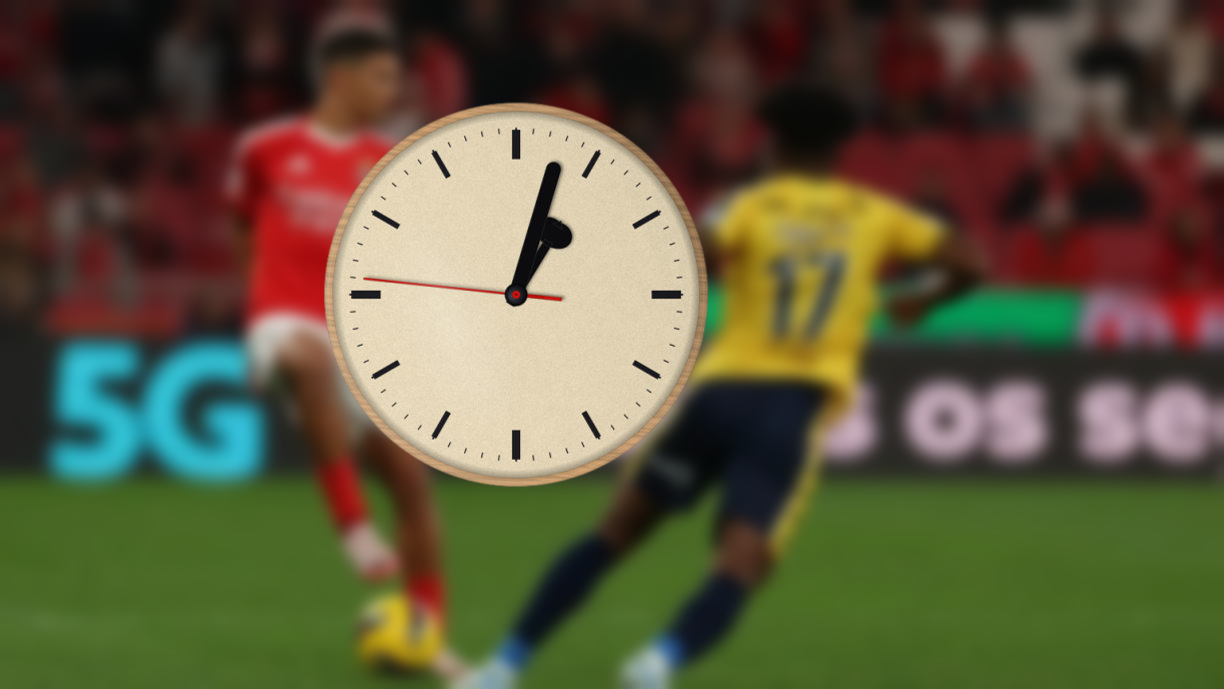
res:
1.02.46
